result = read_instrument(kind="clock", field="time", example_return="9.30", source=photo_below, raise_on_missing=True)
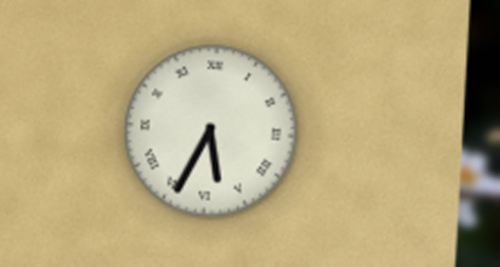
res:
5.34
